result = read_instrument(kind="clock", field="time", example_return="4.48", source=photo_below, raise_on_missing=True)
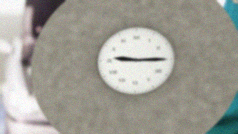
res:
9.15
